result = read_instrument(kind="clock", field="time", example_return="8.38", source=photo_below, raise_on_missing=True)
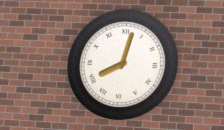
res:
8.02
